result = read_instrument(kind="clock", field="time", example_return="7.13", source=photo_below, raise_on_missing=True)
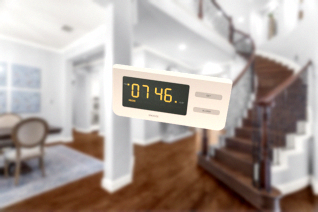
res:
7.46
